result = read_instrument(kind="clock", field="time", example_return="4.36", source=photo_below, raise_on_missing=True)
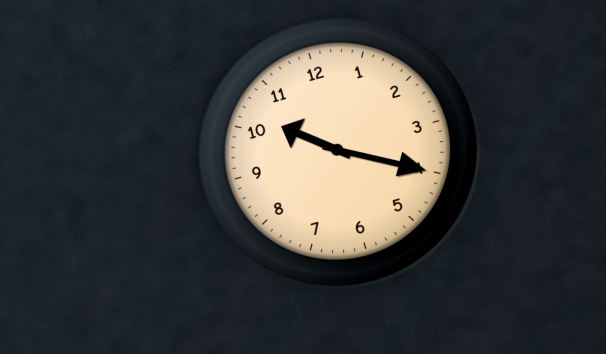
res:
10.20
